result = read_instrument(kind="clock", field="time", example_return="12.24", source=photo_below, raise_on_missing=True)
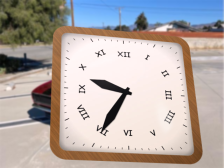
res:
9.35
